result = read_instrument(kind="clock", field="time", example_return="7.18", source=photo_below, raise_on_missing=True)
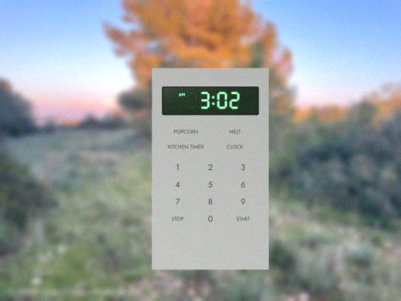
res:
3.02
